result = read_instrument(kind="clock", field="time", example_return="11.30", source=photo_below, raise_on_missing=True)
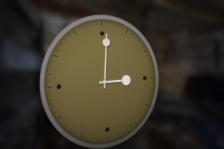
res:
3.01
